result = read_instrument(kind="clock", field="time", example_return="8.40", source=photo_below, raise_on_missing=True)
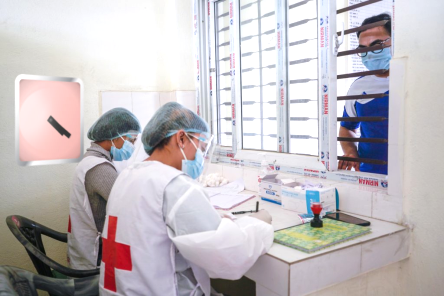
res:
4.21
